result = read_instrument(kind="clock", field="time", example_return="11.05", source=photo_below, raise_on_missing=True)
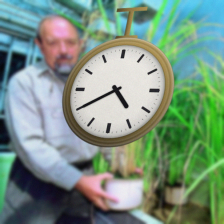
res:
4.40
